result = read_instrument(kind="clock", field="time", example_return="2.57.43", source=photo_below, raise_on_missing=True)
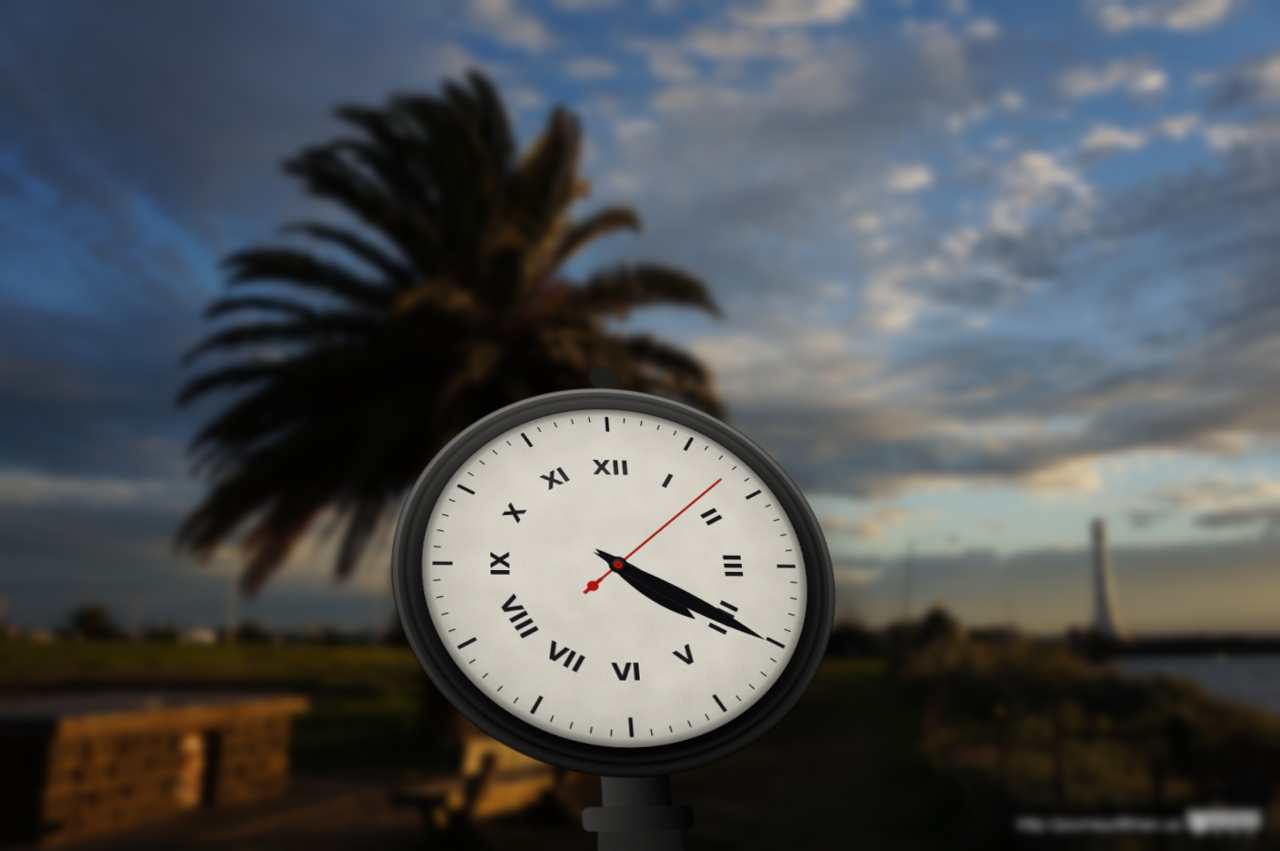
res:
4.20.08
